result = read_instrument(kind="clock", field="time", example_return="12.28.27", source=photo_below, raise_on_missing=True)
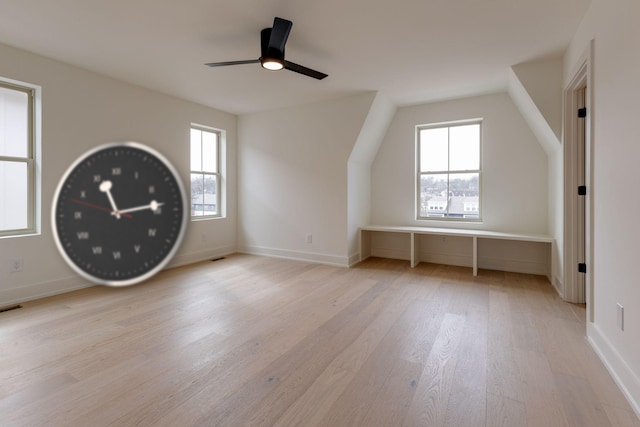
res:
11.13.48
